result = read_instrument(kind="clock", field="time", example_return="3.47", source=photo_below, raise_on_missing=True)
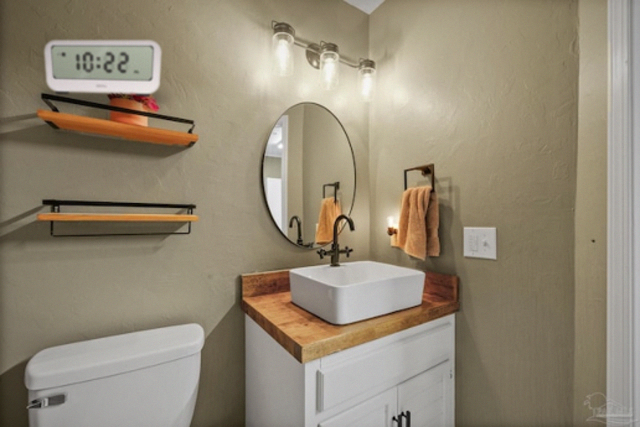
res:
10.22
